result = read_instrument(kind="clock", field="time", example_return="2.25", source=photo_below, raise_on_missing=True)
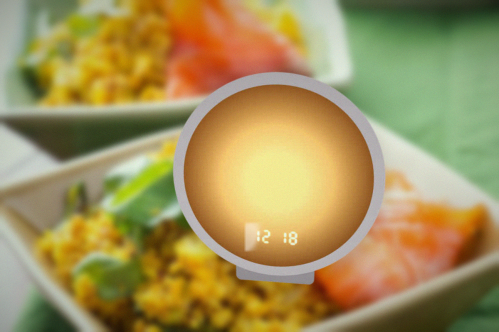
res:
12.18
